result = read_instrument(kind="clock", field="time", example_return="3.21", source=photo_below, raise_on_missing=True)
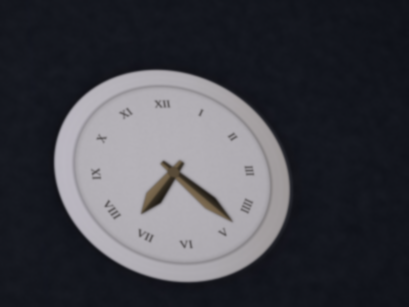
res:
7.23
